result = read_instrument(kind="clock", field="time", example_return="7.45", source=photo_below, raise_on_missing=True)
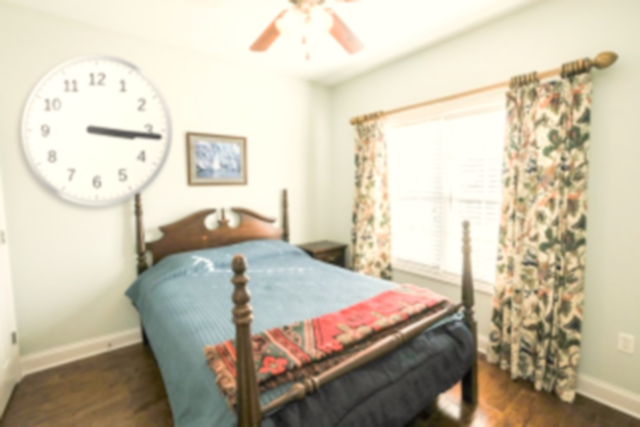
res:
3.16
